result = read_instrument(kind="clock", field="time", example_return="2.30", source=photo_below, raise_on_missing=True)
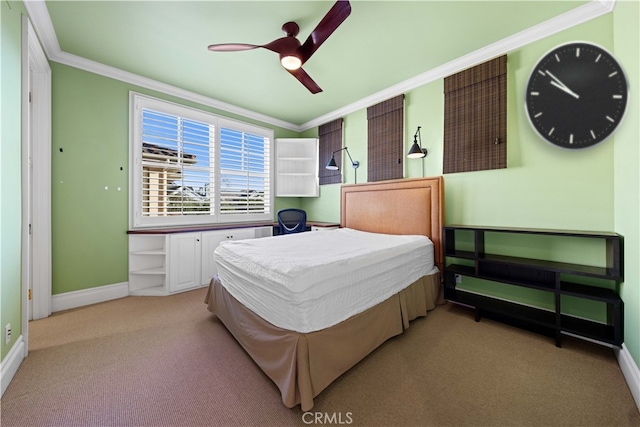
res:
9.51
